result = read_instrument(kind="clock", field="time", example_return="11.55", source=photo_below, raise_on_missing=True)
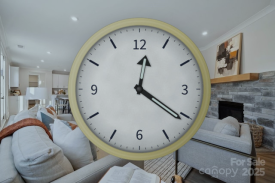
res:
12.21
